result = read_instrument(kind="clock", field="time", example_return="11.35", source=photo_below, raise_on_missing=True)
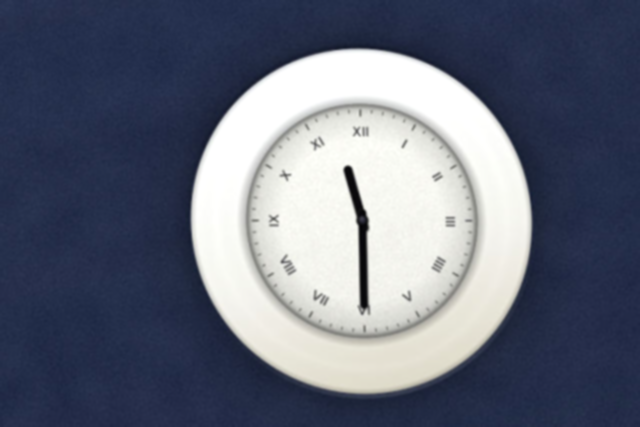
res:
11.30
